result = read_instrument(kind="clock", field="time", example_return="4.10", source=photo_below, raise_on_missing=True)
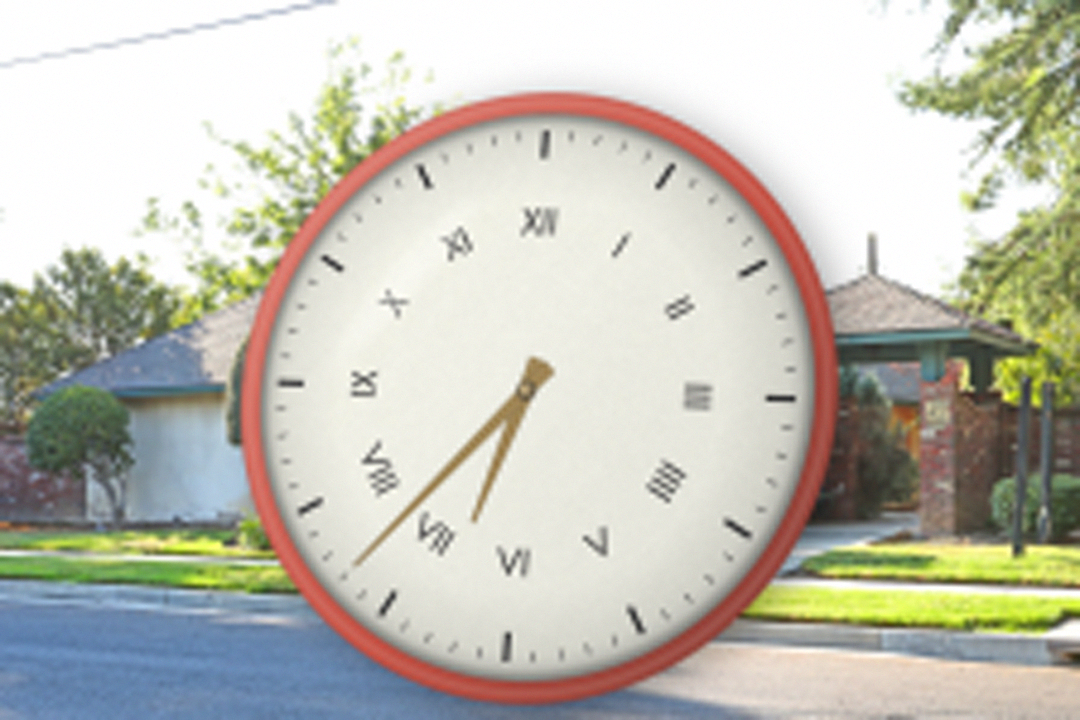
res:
6.37
